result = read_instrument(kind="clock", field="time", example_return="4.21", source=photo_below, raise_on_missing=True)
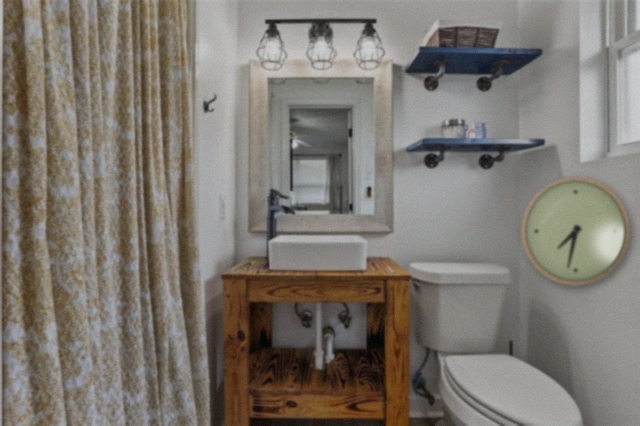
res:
7.32
